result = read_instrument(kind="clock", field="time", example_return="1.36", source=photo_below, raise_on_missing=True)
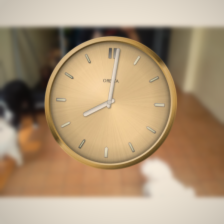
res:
8.01
